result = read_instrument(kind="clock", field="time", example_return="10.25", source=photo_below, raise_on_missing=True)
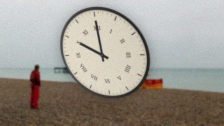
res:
10.00
